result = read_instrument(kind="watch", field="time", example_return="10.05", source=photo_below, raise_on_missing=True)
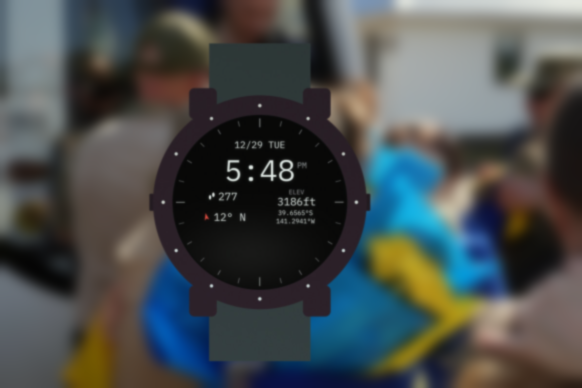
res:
5.48
